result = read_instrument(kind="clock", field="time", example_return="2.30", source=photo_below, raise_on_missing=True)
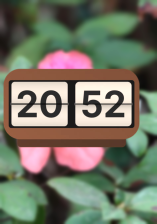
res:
20.52
